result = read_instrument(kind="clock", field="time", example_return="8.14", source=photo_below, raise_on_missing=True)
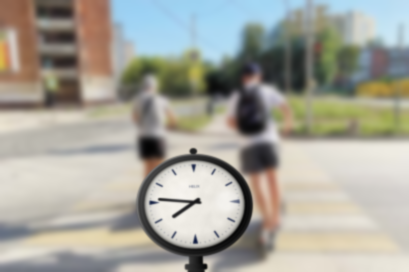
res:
7.46
